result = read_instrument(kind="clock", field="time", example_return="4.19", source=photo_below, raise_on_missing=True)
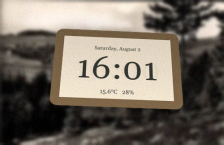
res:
16.01
